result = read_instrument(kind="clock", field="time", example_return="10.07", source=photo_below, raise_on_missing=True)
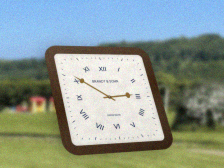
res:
2.51
